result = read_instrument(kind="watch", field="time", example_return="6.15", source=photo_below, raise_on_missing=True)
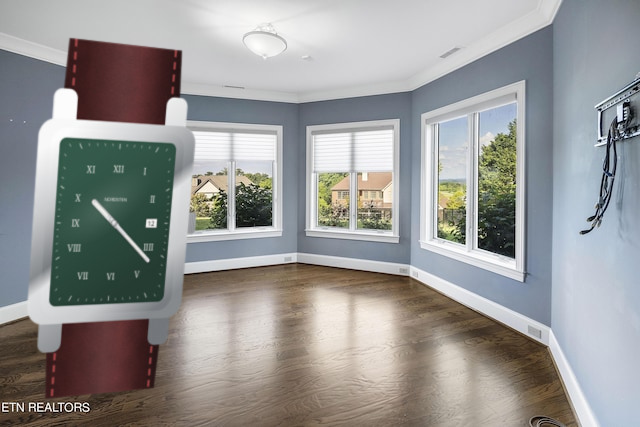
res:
10.22
